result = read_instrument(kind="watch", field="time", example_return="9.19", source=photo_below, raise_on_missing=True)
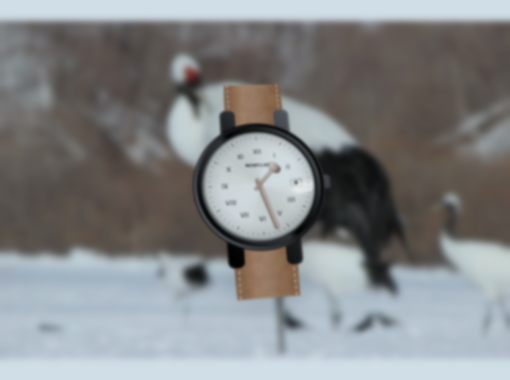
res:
1.27
